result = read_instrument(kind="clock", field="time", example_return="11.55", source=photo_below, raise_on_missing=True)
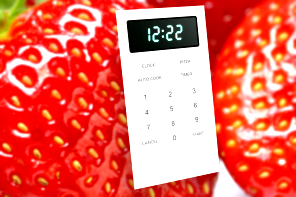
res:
12.22
